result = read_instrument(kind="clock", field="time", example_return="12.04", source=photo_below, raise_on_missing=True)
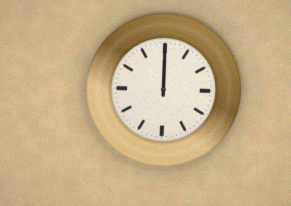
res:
12.00
